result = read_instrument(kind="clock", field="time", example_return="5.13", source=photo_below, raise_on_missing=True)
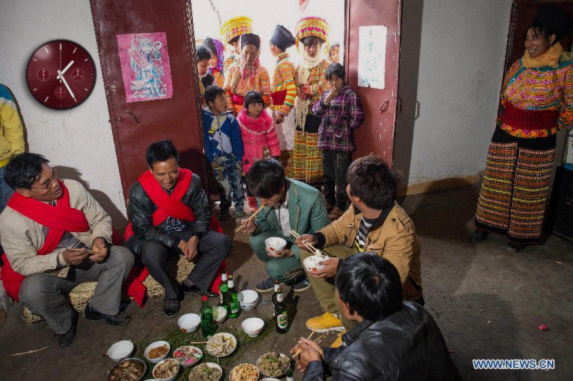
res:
1.25
